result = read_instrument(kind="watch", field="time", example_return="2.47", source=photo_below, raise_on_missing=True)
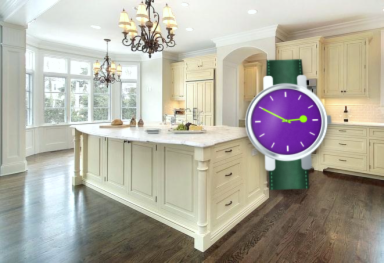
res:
2.50
